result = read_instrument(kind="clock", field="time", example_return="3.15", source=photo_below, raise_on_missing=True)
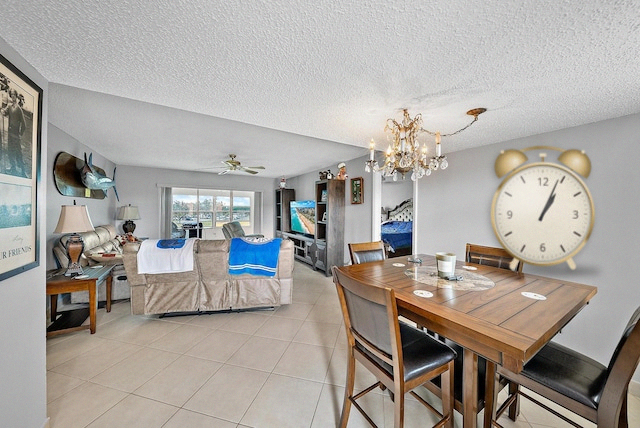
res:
1.04
